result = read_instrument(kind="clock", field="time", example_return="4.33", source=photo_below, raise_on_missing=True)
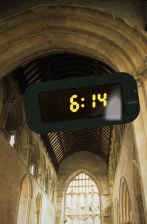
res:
6.14
